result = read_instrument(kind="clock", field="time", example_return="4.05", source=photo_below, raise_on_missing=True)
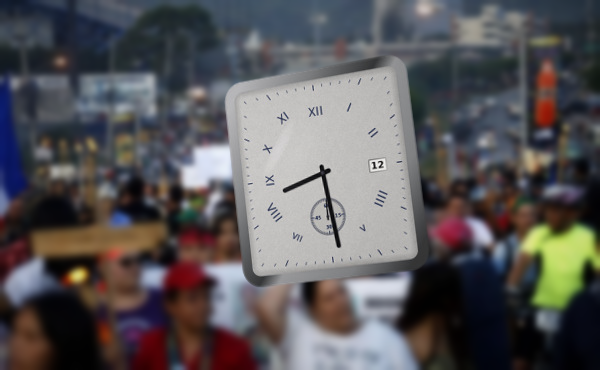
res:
8.29
